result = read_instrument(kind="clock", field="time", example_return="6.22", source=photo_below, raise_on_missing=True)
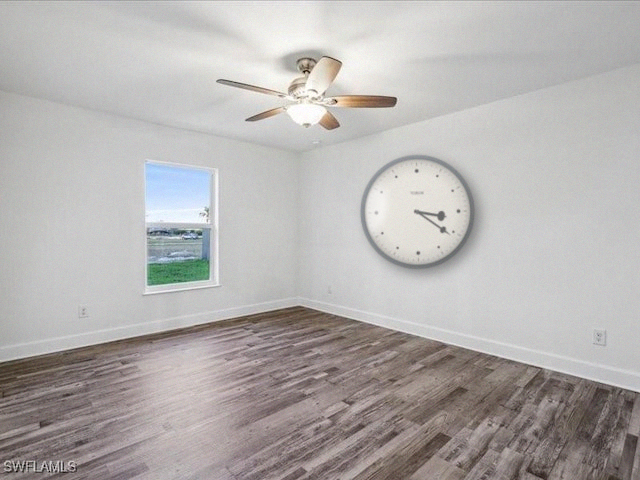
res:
3.21
